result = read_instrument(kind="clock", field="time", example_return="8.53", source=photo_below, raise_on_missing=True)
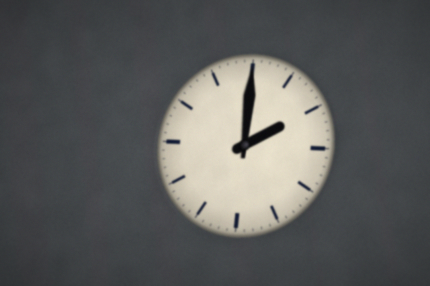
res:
2.00
